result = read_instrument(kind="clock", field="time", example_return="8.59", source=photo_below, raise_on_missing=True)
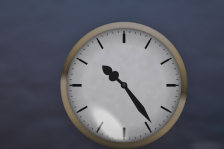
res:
10.24
